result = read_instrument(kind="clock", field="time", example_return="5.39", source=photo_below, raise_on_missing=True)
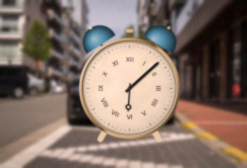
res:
6.08
